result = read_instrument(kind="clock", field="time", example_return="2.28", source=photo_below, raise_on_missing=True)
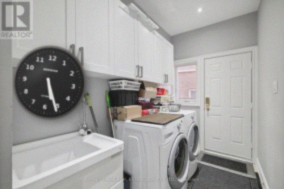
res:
5.26
